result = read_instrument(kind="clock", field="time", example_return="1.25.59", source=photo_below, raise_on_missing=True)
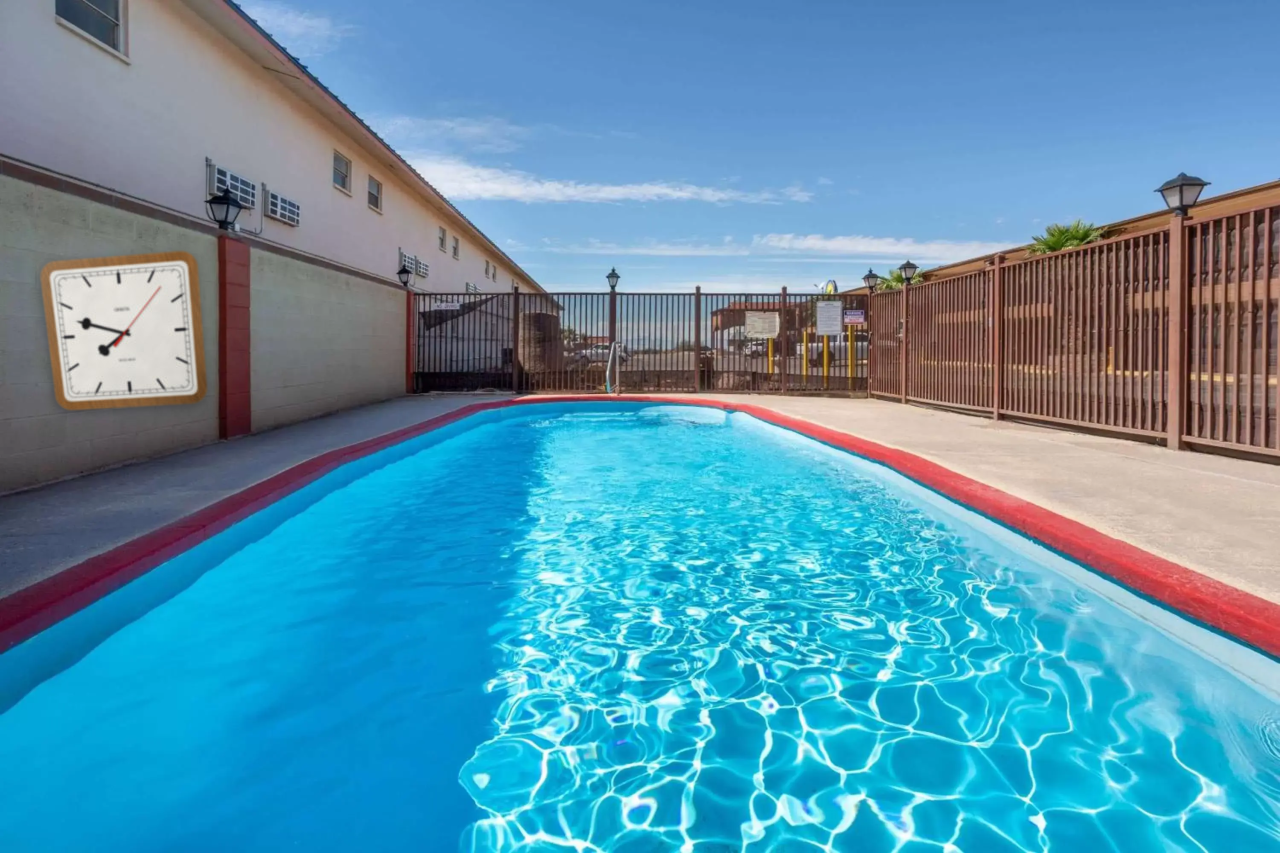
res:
7.48.07
